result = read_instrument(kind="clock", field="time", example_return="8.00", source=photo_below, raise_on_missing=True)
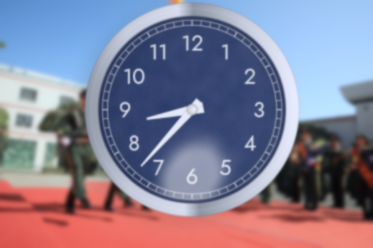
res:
8.37
